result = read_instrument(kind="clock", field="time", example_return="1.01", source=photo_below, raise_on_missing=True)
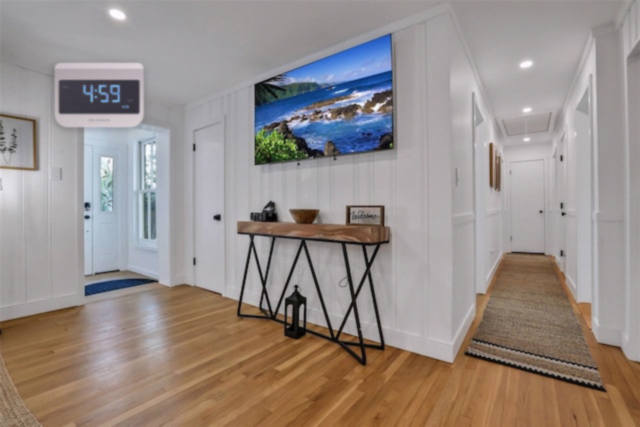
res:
4.59
